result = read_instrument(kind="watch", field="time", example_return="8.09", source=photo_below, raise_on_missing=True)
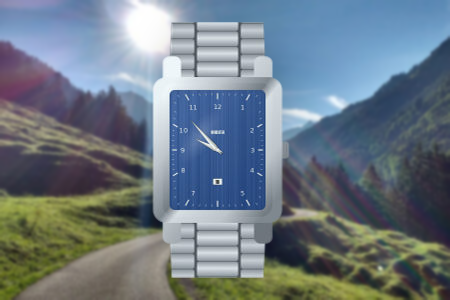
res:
9.53
